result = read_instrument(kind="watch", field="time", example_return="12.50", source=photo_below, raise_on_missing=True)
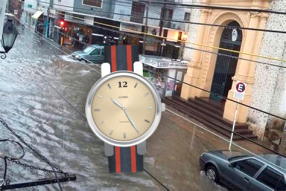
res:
10.25
